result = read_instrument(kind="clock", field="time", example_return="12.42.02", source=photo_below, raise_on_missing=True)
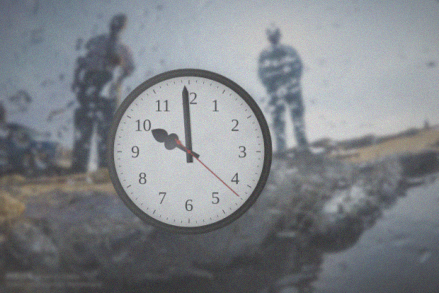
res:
9.59.22
